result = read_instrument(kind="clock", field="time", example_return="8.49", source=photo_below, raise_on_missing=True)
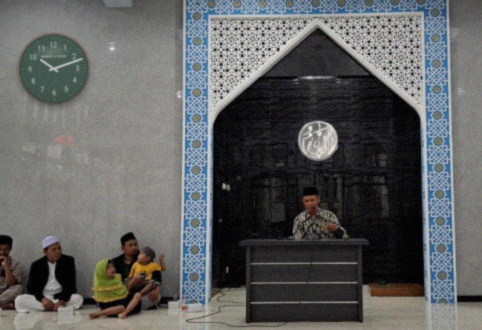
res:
10.12
